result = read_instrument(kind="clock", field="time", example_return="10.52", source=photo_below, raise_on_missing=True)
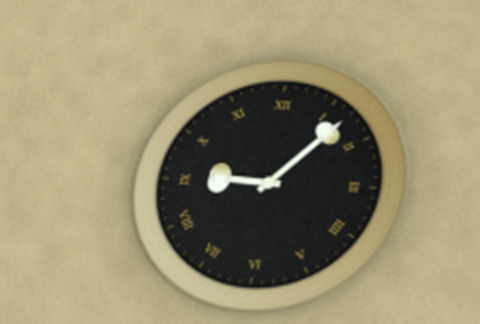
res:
9.07
